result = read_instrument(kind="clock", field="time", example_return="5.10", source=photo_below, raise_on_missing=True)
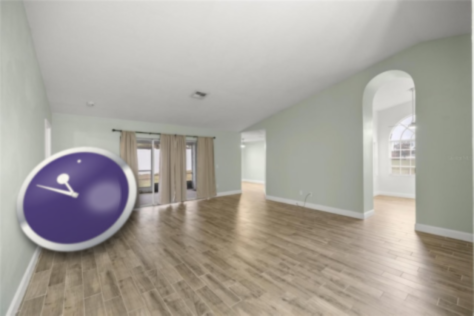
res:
10.48
